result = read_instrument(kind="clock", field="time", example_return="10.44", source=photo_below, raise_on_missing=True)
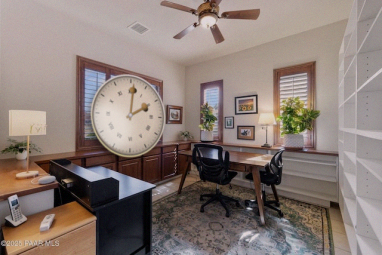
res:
2.01
